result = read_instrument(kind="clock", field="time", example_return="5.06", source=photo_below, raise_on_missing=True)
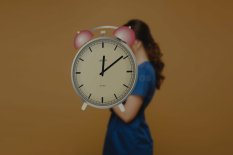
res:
12.09
